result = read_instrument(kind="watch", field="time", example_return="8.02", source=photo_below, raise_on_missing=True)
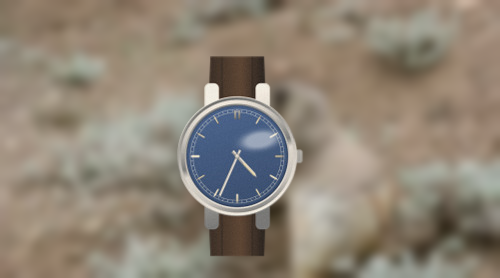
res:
4.34
